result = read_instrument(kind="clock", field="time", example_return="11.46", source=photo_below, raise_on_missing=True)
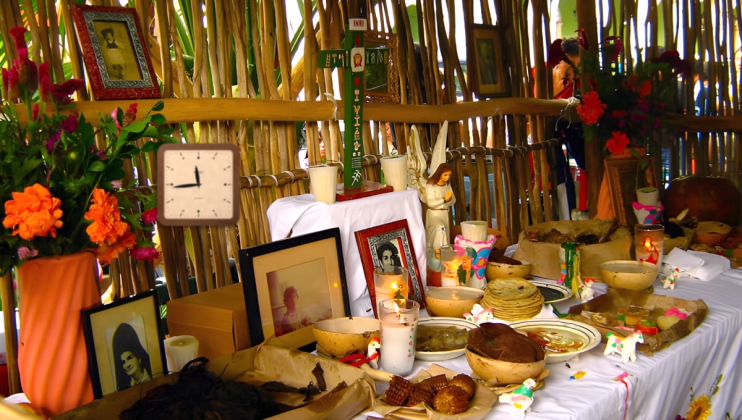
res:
11.44
